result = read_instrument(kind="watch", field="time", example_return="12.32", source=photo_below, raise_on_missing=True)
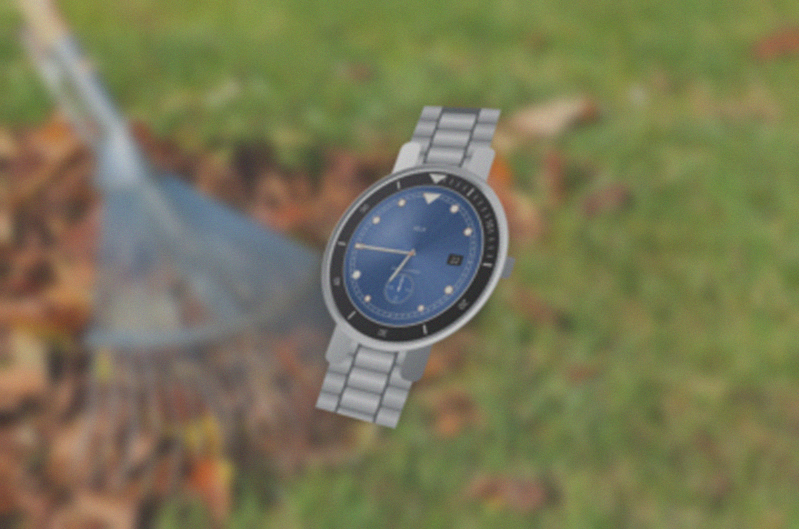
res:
6.45
